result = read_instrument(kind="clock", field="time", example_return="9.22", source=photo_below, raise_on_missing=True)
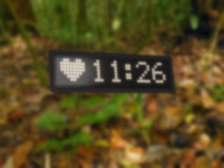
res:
11.26
